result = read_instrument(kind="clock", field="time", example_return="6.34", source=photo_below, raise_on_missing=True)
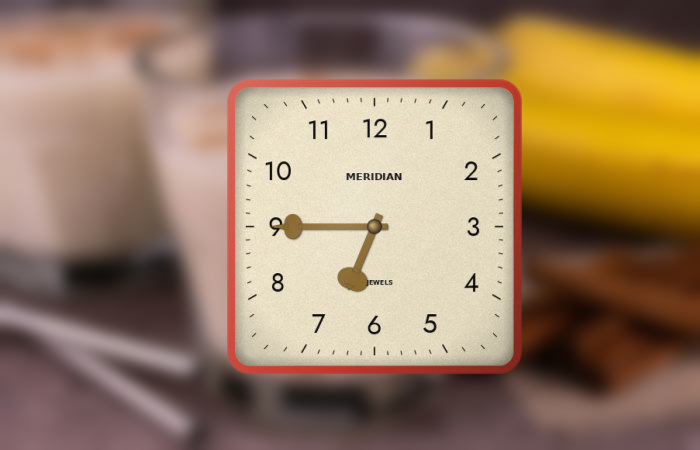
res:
6.45
